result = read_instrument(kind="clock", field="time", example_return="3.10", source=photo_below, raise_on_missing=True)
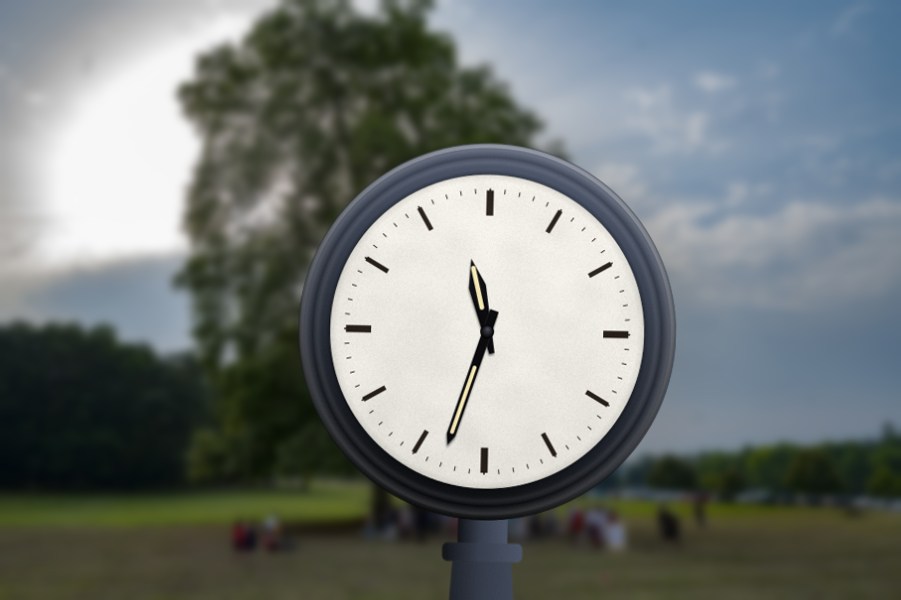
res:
11.33
